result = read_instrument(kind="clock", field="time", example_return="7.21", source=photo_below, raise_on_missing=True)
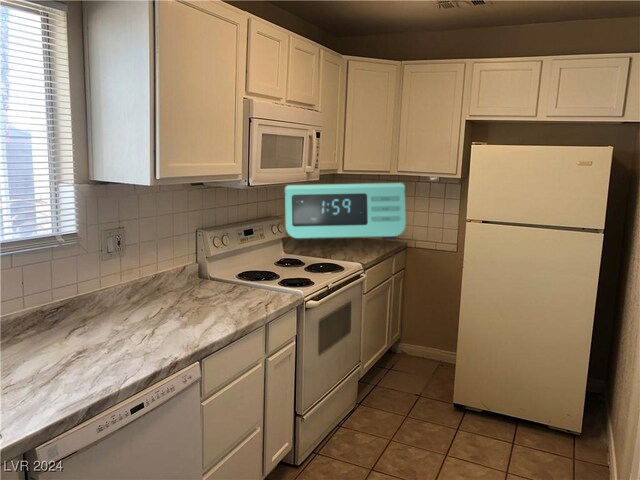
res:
1.59
